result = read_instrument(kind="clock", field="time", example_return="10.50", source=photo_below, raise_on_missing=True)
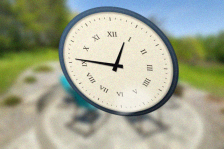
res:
12.46
